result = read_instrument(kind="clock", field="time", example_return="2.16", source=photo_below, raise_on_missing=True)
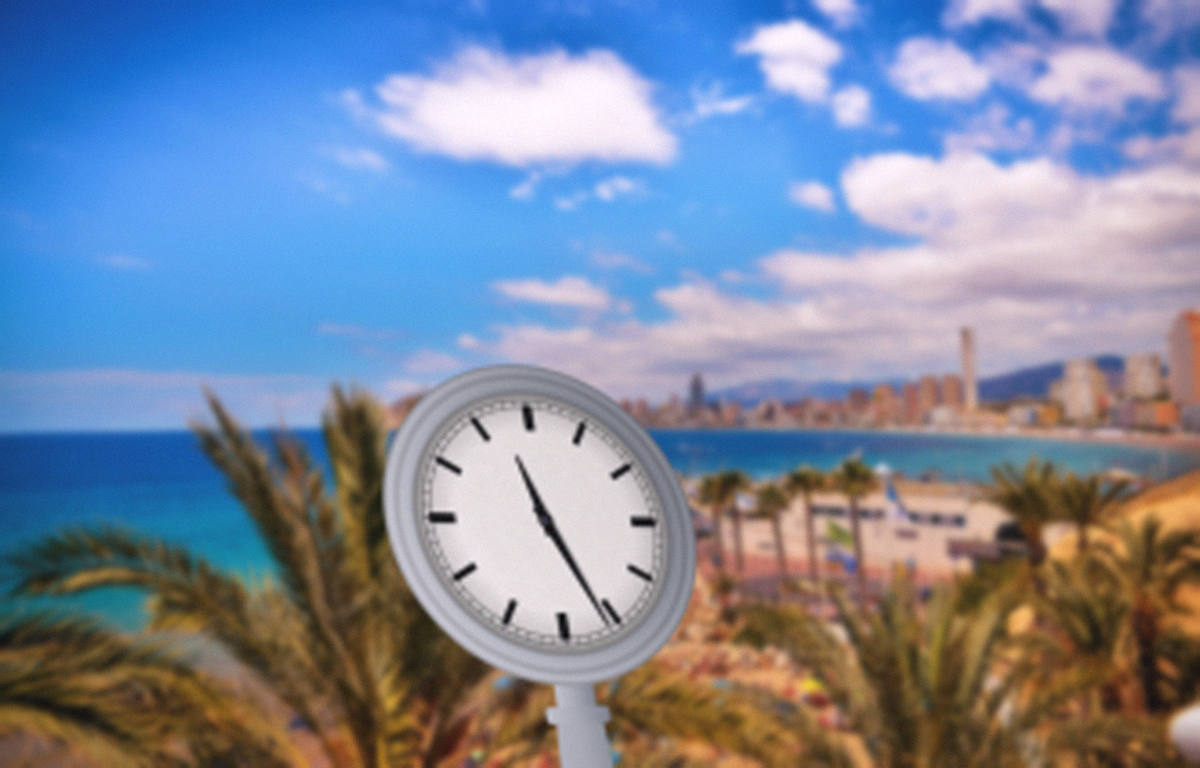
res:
11.26
